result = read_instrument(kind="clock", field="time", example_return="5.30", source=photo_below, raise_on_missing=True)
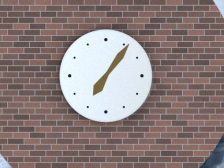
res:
7.06
